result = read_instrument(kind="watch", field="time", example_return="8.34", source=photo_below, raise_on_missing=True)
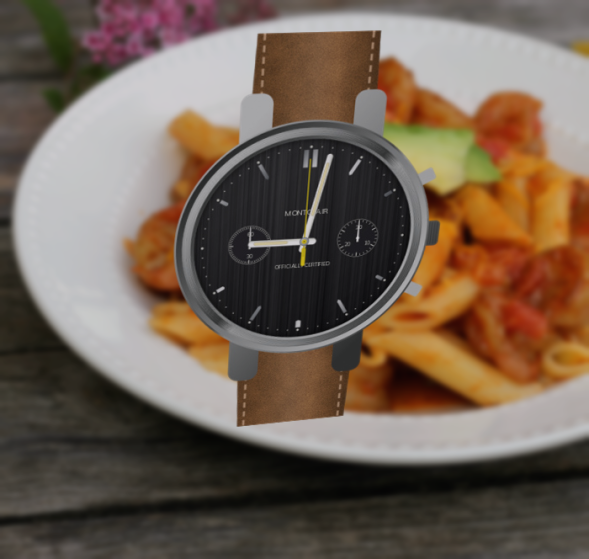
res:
9.02
